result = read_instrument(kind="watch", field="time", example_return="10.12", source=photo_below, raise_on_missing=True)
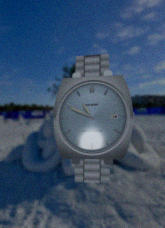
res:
10.49
